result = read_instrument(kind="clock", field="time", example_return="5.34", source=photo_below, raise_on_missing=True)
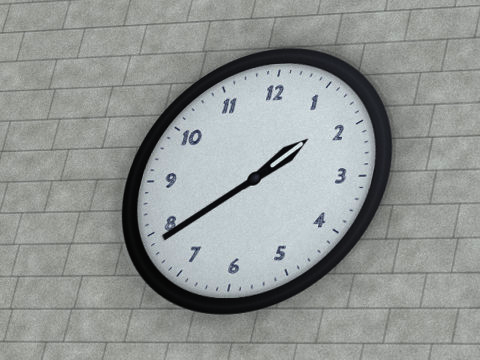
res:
1.39
